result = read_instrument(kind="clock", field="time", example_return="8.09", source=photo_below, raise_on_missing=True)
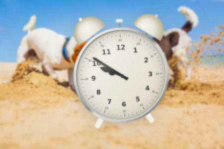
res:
9.51
